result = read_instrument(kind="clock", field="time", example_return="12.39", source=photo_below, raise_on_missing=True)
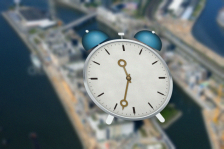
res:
11.33
